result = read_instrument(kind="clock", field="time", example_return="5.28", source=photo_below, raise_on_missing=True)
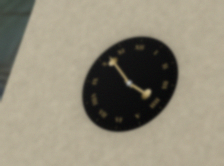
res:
3.52
